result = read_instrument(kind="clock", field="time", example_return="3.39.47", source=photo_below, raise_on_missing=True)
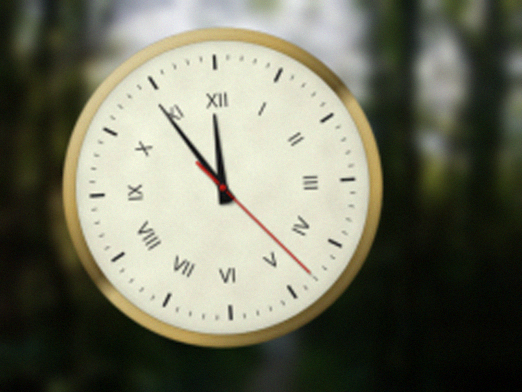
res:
11.54.23
